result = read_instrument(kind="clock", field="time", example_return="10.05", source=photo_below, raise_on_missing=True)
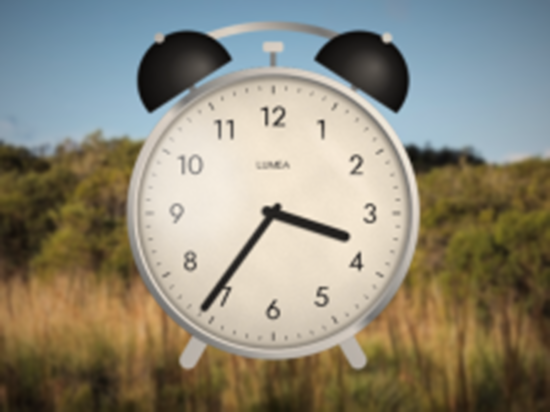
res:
3.36
